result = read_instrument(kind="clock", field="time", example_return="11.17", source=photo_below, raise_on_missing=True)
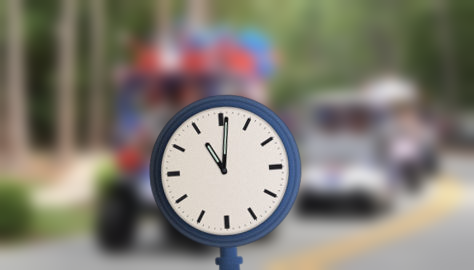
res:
11.01
